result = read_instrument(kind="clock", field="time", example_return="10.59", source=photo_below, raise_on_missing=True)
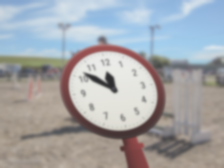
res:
11.52
